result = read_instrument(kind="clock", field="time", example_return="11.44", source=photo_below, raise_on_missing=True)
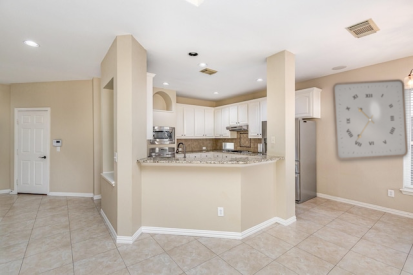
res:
10.36
